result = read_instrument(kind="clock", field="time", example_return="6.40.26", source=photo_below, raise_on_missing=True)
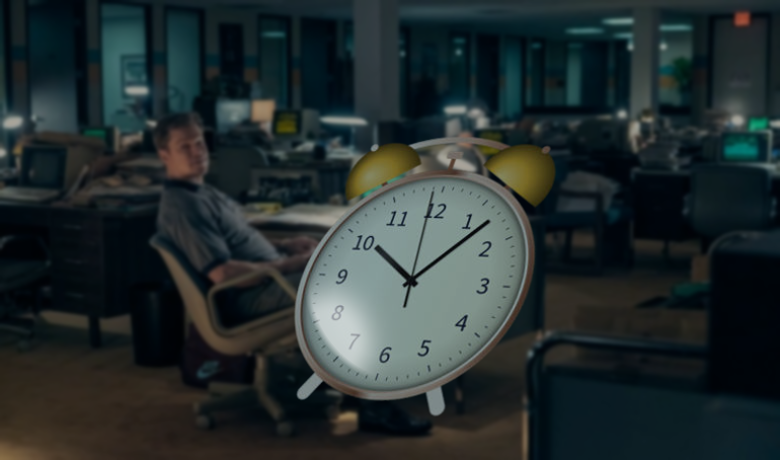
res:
10.06.59
